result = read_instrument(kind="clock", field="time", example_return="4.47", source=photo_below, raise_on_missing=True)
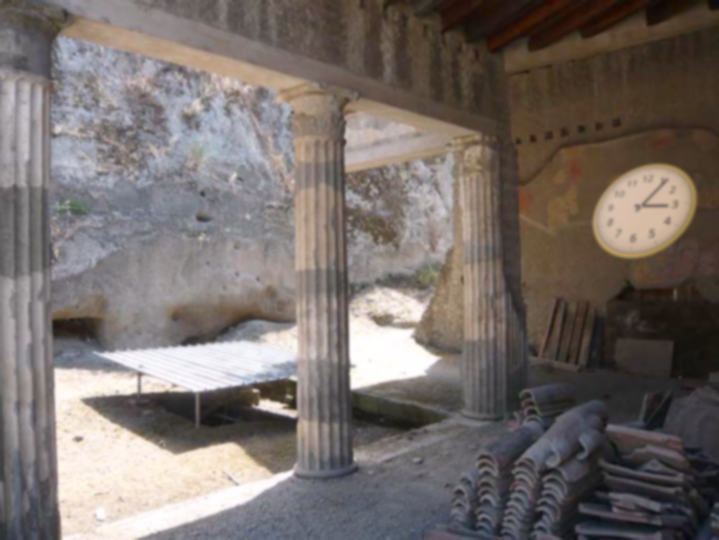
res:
3.06
